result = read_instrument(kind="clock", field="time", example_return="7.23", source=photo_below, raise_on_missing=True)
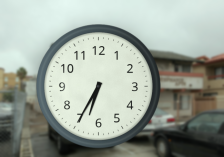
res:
6.35
